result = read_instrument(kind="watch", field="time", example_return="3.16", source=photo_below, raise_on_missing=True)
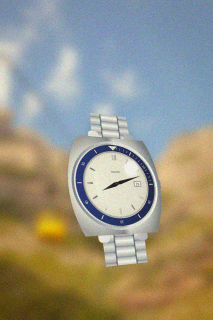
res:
8.12
